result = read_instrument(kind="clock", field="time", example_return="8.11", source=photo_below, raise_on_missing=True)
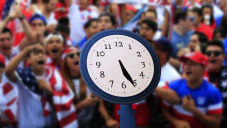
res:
5.26
